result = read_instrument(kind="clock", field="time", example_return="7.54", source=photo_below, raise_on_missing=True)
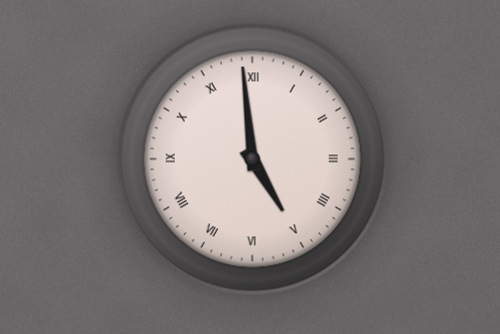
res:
4.59
